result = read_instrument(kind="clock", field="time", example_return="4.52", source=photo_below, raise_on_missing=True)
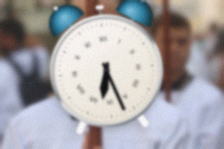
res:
6.27
